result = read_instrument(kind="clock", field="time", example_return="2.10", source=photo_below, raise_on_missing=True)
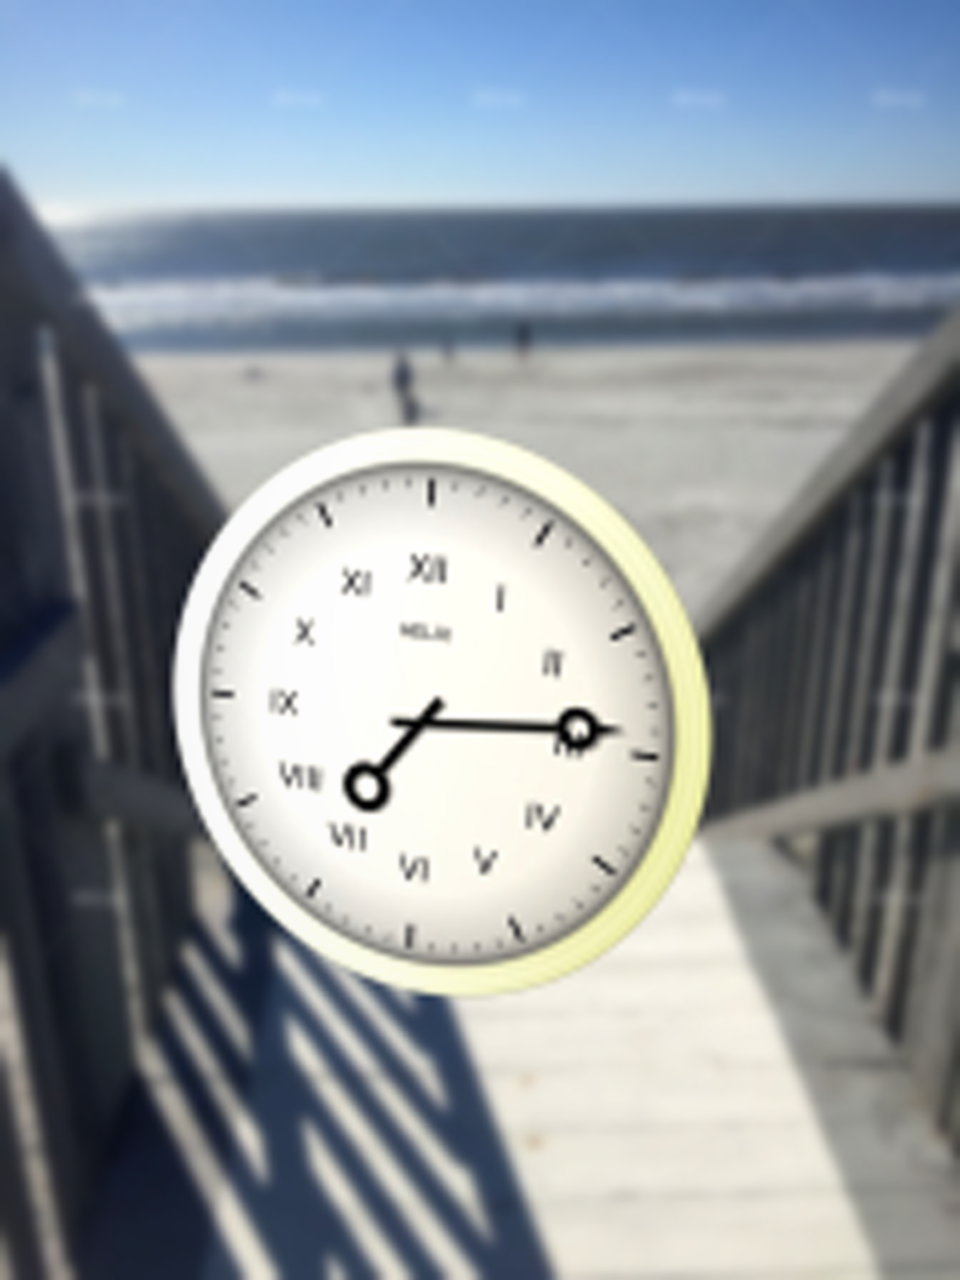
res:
7.14
